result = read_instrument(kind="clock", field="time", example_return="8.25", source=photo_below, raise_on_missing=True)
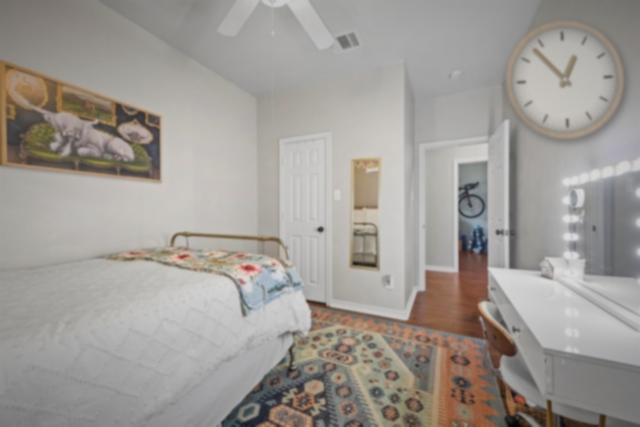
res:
12.53
